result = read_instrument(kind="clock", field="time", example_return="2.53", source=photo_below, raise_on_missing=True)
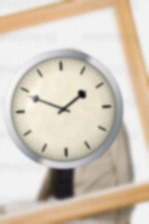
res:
1.49
